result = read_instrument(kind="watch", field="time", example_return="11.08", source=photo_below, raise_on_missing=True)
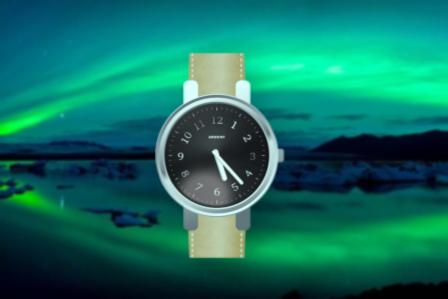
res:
5.23
